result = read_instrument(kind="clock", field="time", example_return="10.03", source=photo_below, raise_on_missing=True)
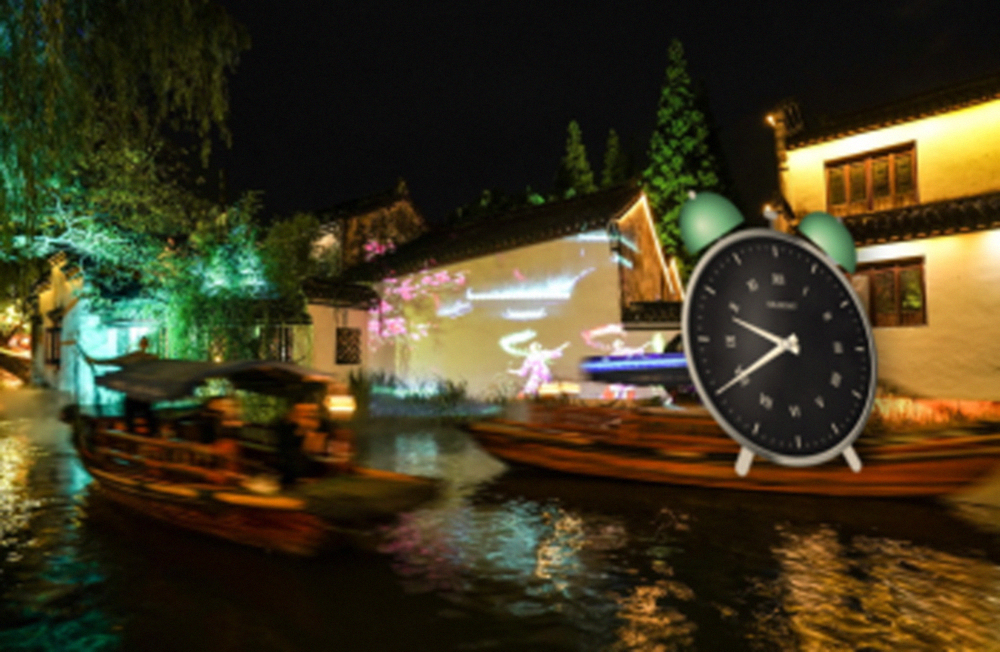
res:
9.40
